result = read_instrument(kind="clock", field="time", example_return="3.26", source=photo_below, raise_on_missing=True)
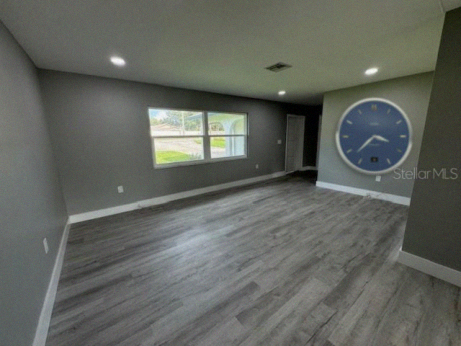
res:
3.38
